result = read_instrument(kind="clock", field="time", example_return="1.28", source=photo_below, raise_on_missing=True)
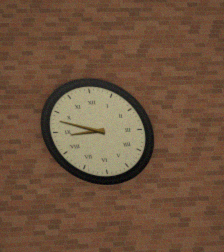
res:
8.48
